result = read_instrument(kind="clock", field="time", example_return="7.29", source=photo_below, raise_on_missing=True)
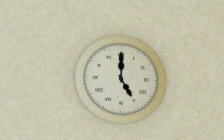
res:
5.00
